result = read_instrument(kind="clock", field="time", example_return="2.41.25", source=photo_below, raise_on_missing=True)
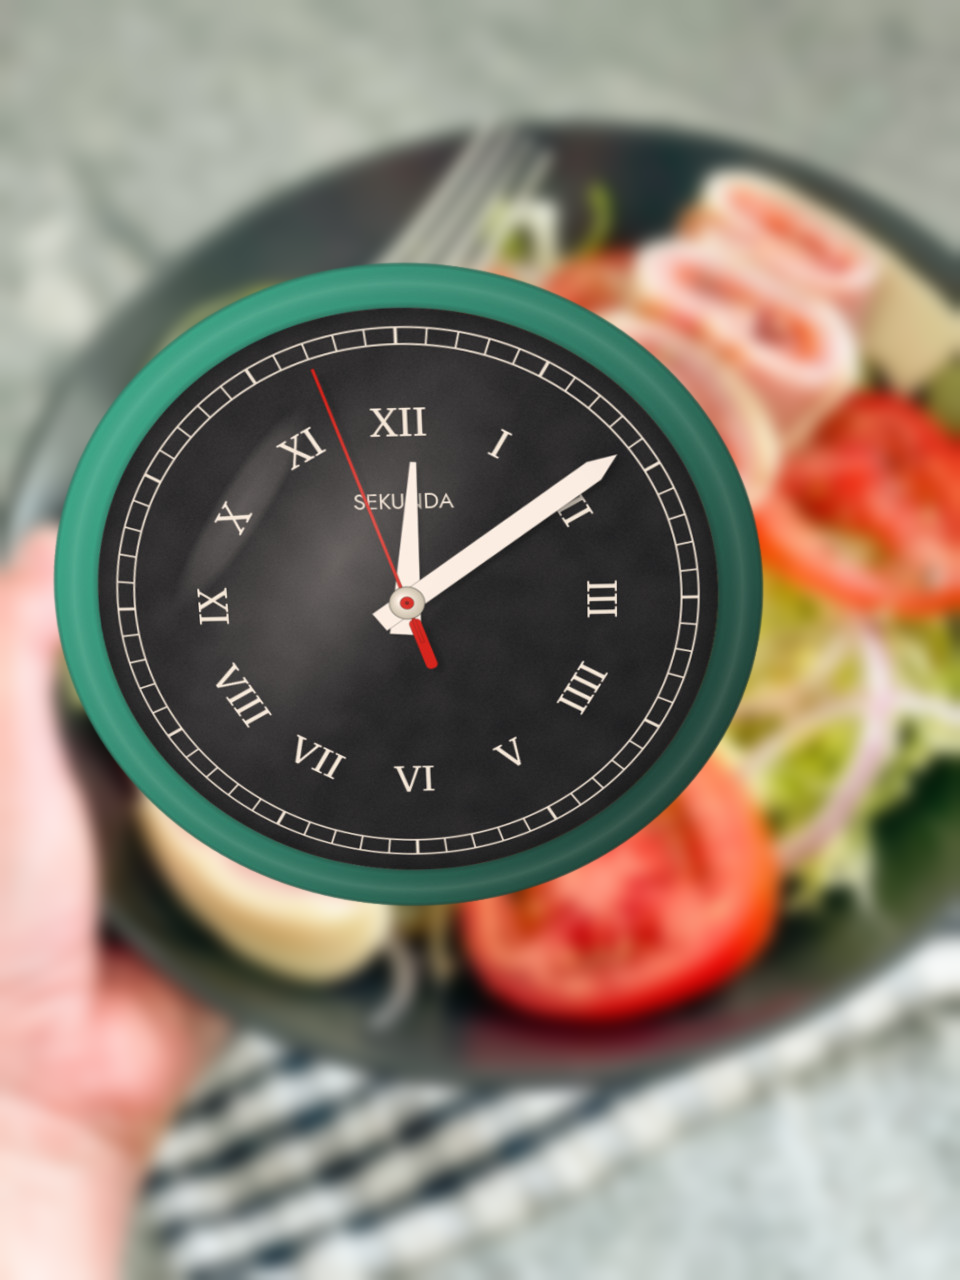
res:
12.08.57
